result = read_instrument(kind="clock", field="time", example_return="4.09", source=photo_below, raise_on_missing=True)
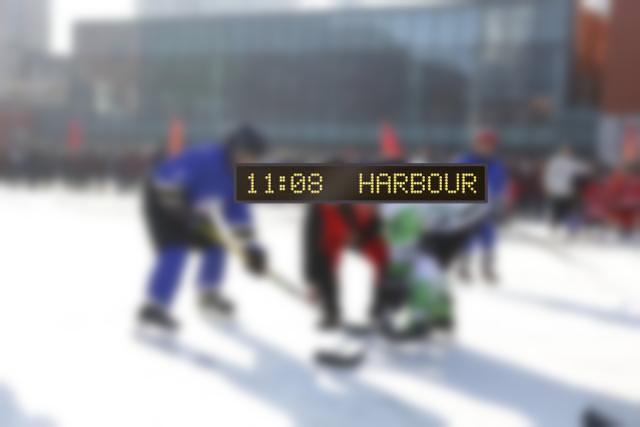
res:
11.08
